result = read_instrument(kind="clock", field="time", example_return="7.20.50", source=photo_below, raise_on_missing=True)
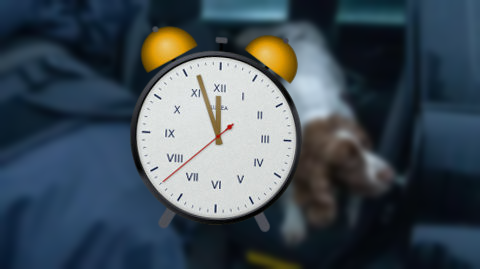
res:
11.56.38
